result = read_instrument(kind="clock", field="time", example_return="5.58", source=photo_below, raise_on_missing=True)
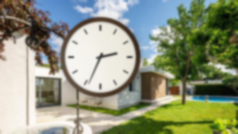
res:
2.34
